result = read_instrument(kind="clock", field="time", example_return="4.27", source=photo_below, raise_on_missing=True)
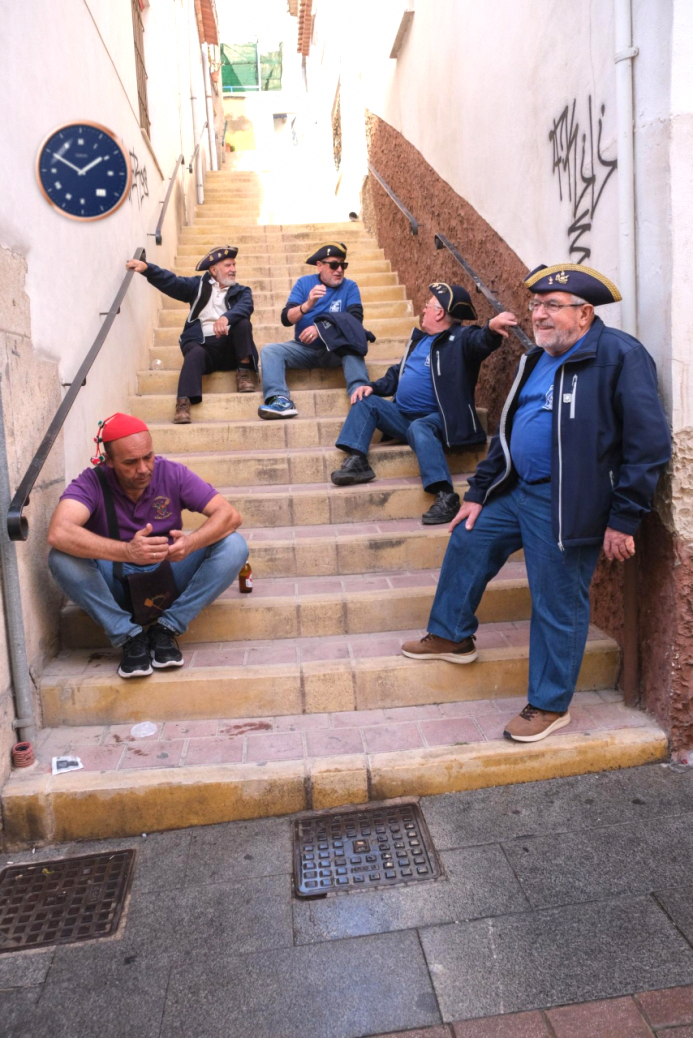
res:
1.50
